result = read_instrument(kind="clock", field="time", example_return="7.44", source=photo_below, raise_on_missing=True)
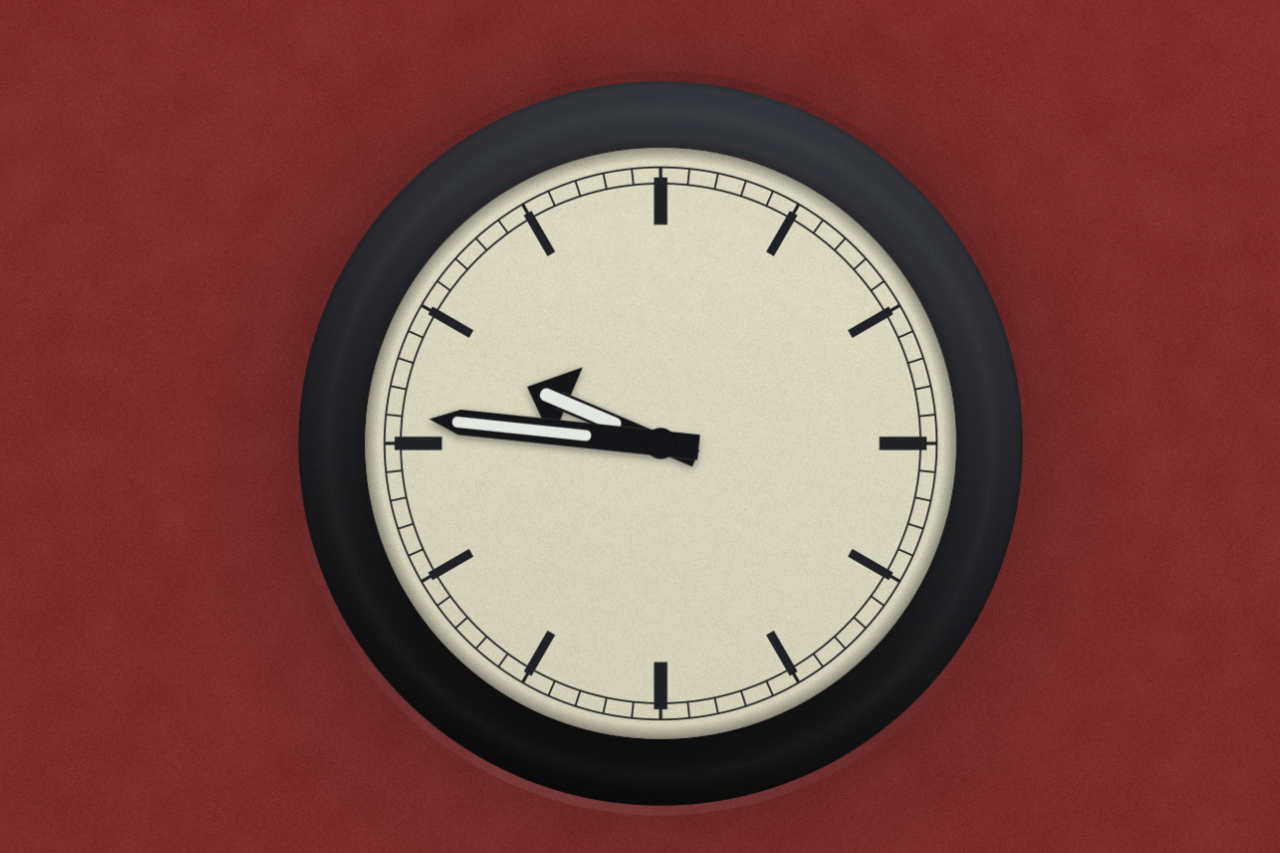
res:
9.46
